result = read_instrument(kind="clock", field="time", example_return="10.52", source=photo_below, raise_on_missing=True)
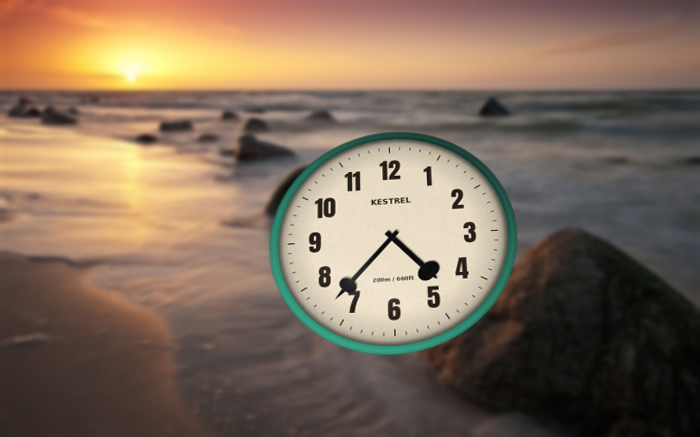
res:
4.37
